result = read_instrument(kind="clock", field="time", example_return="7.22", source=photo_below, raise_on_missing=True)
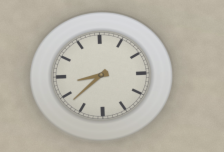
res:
8.38
